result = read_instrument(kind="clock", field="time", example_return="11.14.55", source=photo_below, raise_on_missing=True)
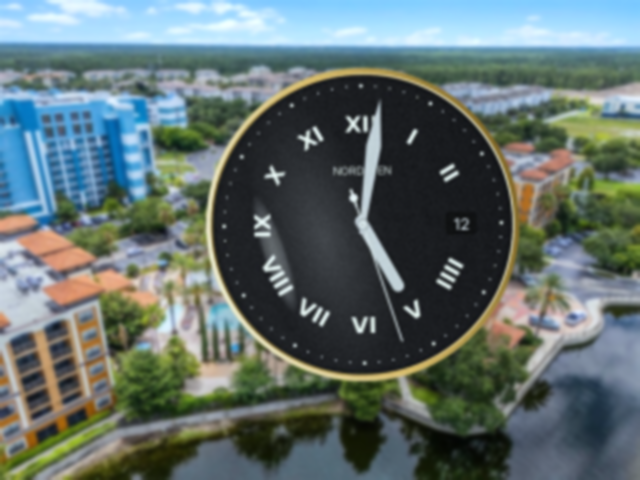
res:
5.01.27
